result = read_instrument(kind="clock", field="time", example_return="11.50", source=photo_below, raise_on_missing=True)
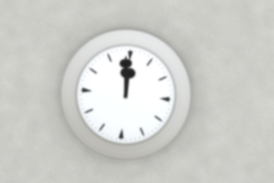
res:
11.59
